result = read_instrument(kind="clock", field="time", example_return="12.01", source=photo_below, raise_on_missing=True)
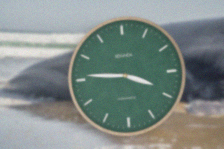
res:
3.46
